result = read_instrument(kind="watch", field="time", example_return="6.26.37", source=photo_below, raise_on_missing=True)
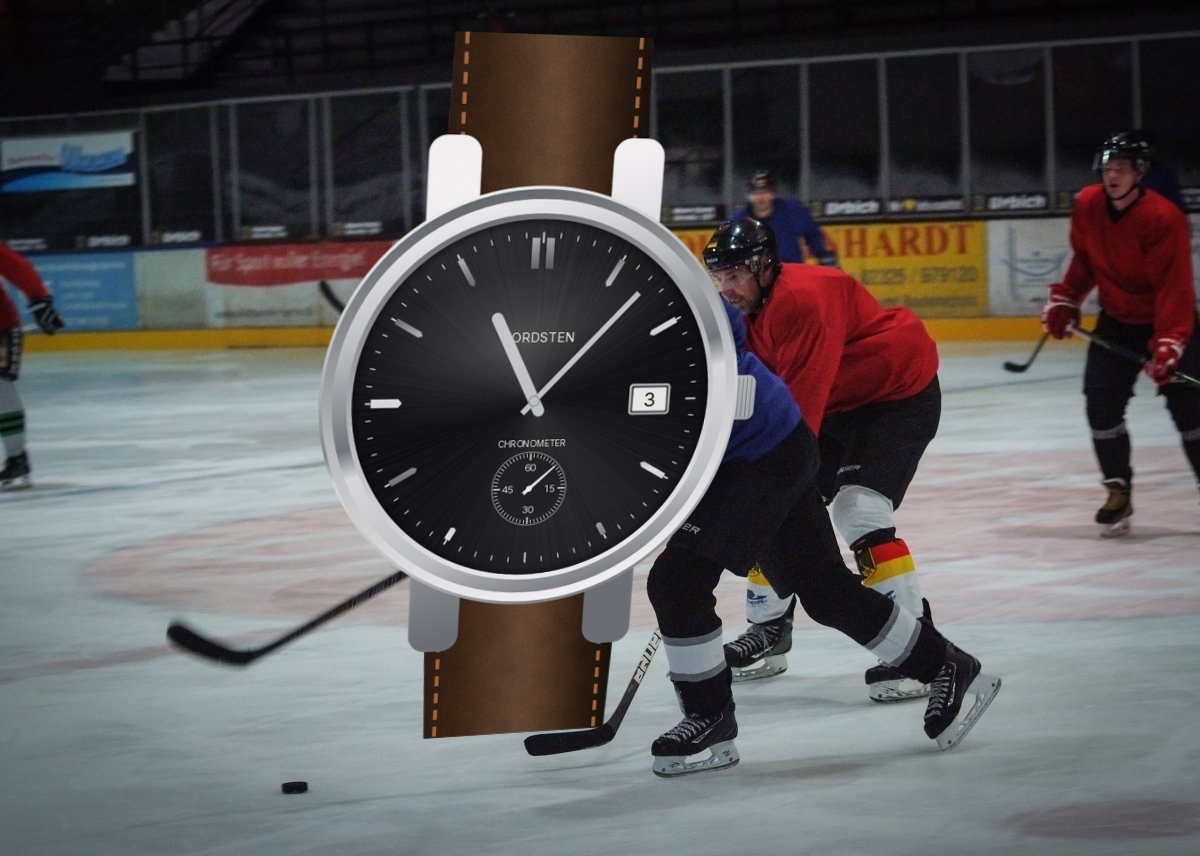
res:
11.07.08
